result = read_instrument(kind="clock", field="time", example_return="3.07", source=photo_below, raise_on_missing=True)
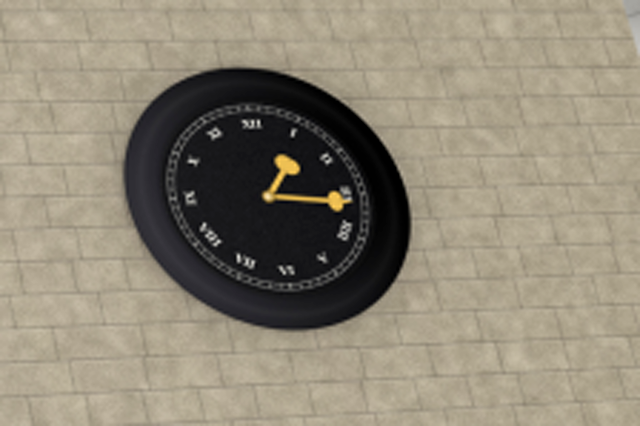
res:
1.16
